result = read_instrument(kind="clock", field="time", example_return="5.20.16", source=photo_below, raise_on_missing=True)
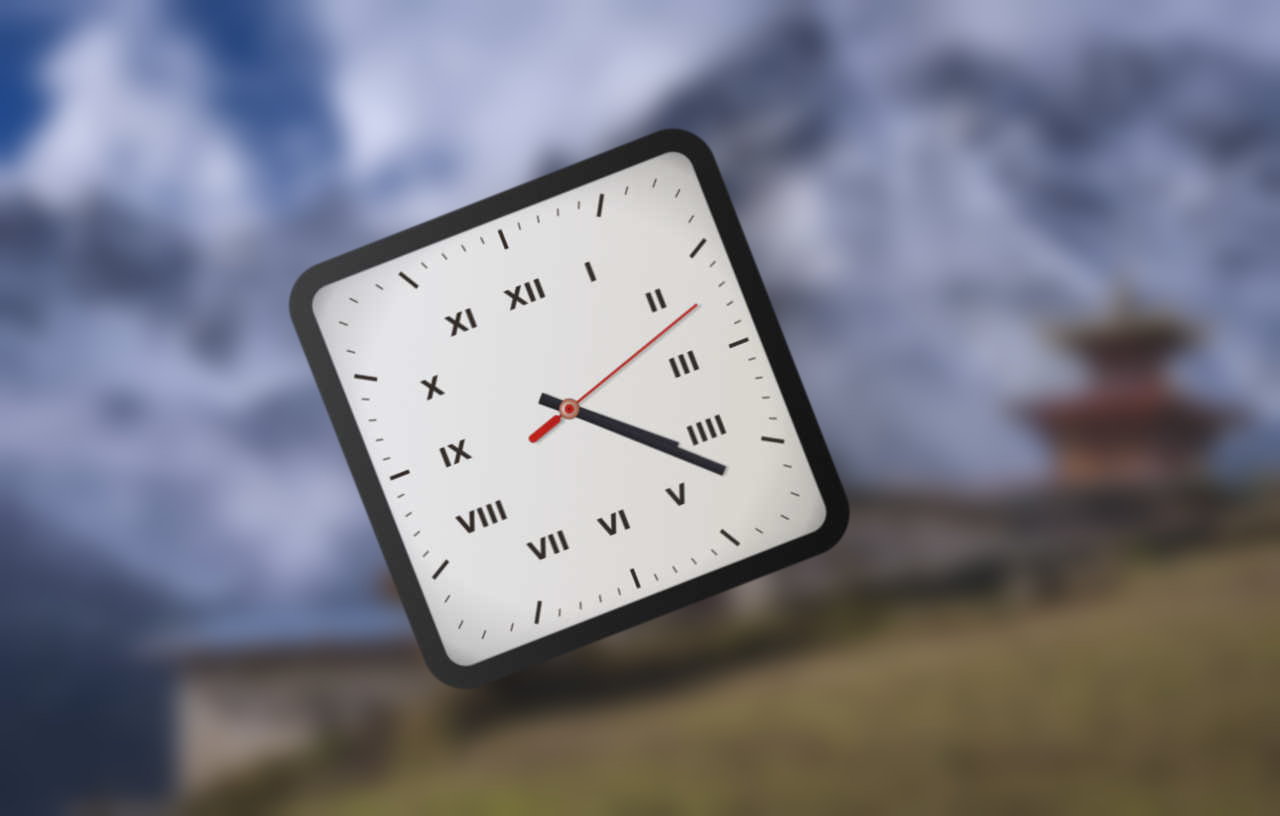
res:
4.22.12
